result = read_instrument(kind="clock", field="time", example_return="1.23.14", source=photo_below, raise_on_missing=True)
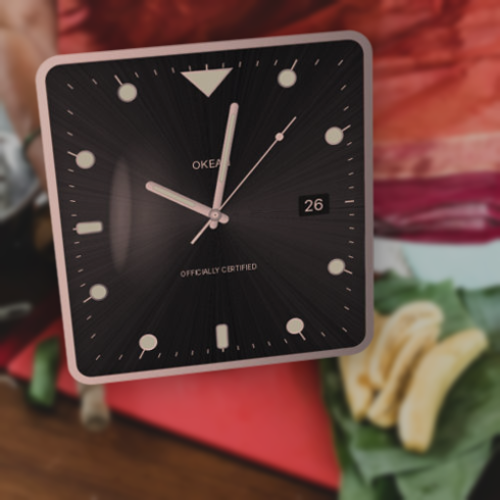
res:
10.02.07
